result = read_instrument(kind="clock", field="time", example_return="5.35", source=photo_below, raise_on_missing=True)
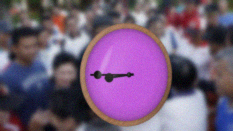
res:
8.45
